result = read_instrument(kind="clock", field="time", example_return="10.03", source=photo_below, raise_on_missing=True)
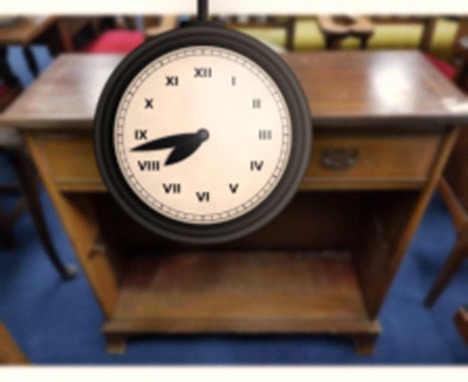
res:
7.43
